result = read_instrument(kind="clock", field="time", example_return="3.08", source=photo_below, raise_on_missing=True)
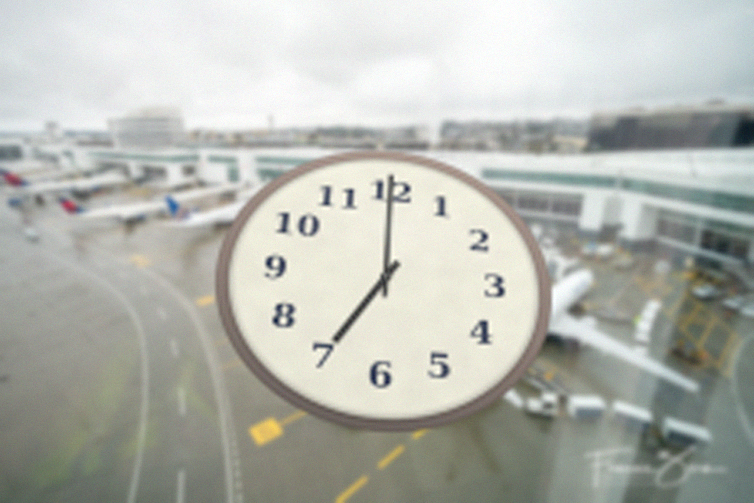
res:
7.00
